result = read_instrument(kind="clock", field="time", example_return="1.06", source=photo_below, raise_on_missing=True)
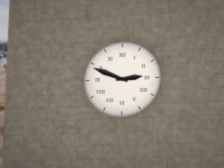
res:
2.49
